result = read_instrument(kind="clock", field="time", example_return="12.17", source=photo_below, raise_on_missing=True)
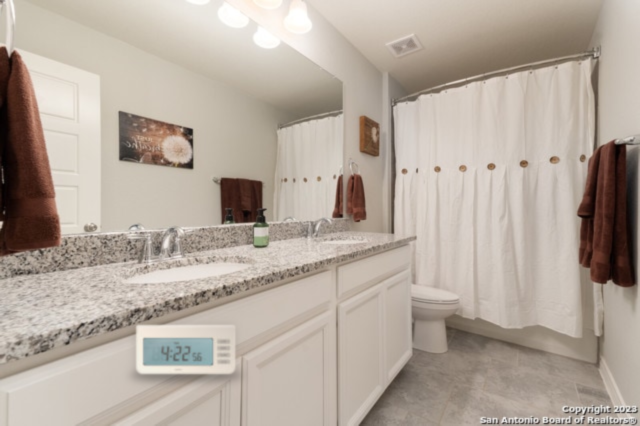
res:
4.22
